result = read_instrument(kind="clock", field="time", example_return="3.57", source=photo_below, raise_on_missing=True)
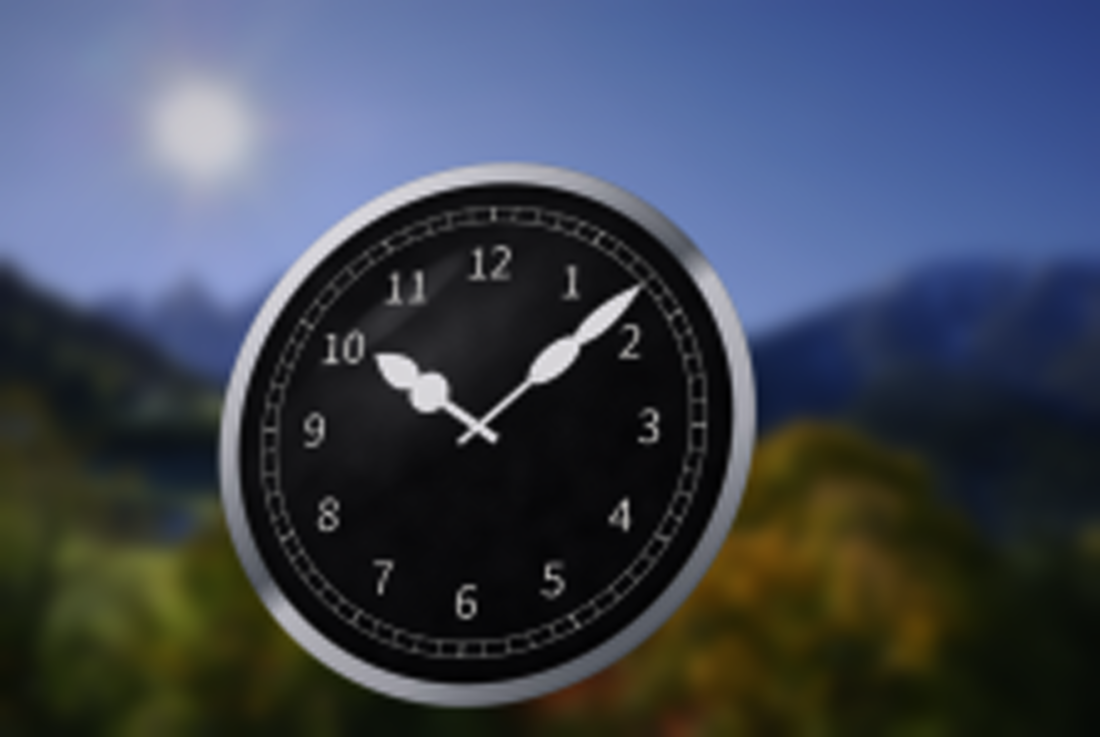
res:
10.08
